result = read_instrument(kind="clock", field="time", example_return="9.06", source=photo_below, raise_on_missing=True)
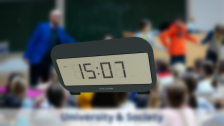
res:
15.07
